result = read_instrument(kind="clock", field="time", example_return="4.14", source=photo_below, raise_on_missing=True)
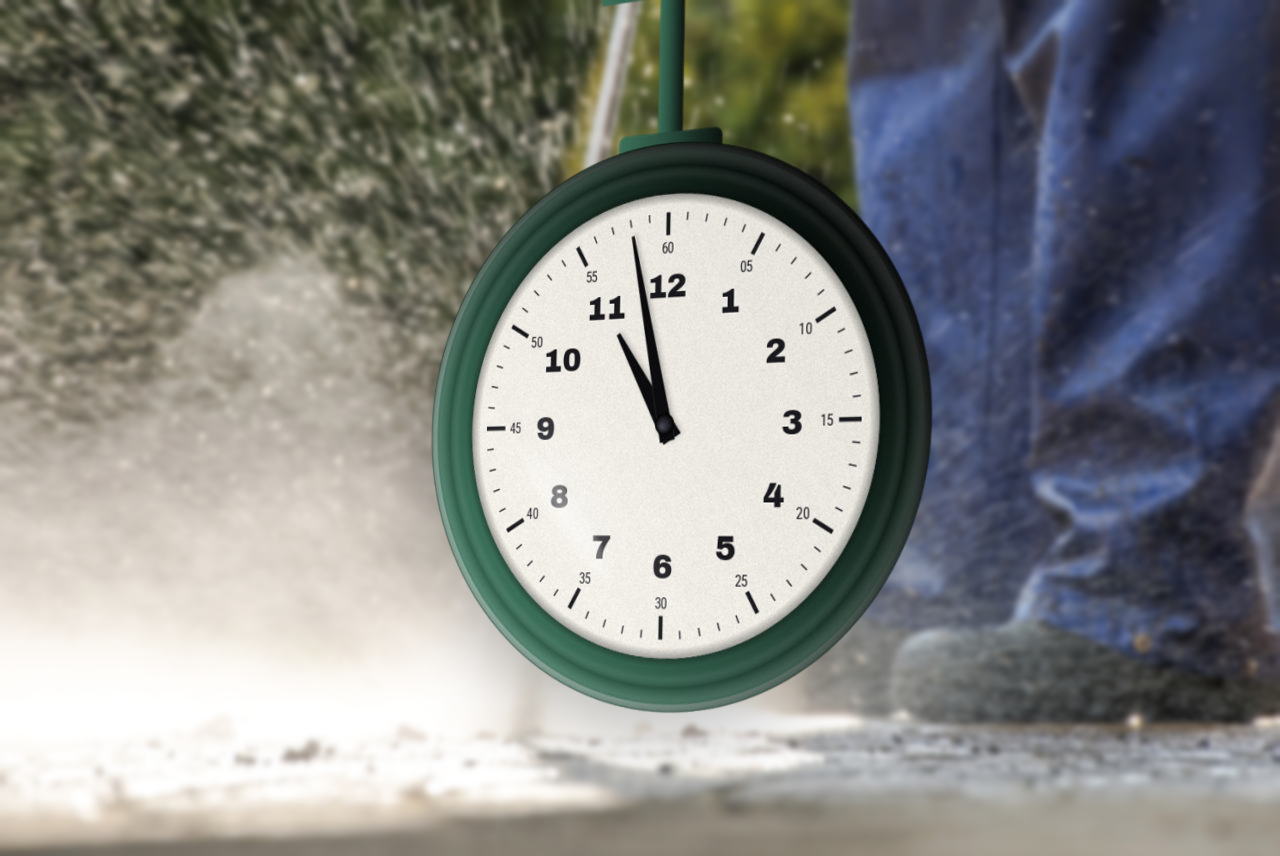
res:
10.58
